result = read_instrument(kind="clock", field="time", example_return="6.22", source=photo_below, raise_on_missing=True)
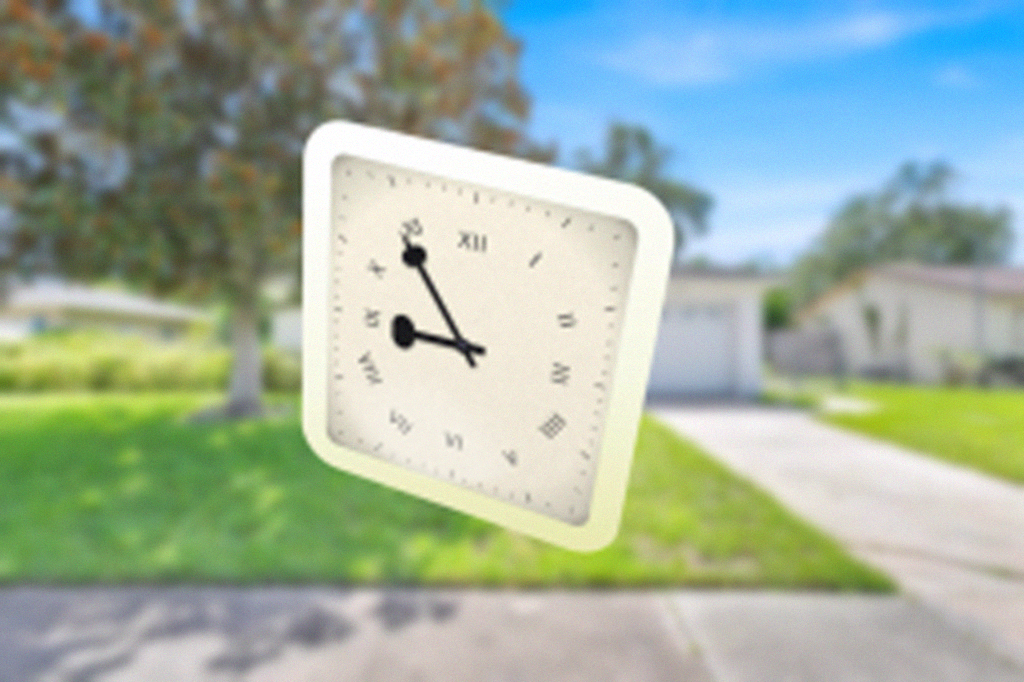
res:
8.54
